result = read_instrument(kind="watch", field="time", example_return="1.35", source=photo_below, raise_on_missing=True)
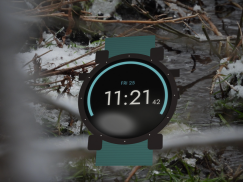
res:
11.21
